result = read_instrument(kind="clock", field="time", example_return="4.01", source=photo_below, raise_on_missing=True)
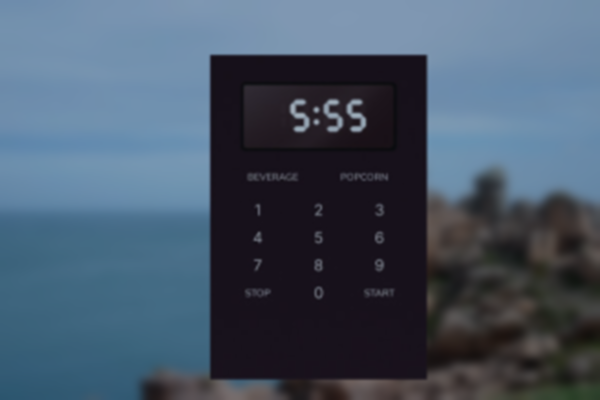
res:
5.55
